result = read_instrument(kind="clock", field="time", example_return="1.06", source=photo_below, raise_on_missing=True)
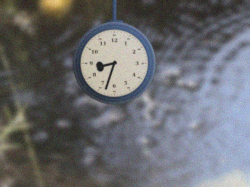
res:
8.33
